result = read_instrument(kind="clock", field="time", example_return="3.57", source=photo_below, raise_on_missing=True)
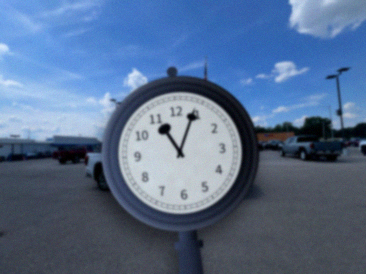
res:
11.04
